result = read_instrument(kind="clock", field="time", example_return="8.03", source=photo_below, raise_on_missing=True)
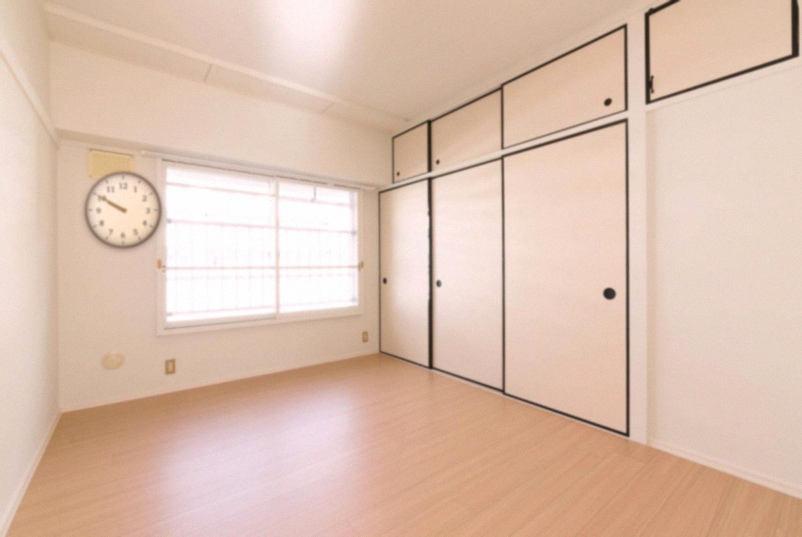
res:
9.50
